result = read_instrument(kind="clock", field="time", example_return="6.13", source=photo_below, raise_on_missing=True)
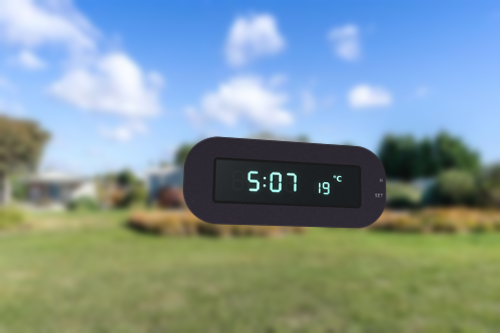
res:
5.07
